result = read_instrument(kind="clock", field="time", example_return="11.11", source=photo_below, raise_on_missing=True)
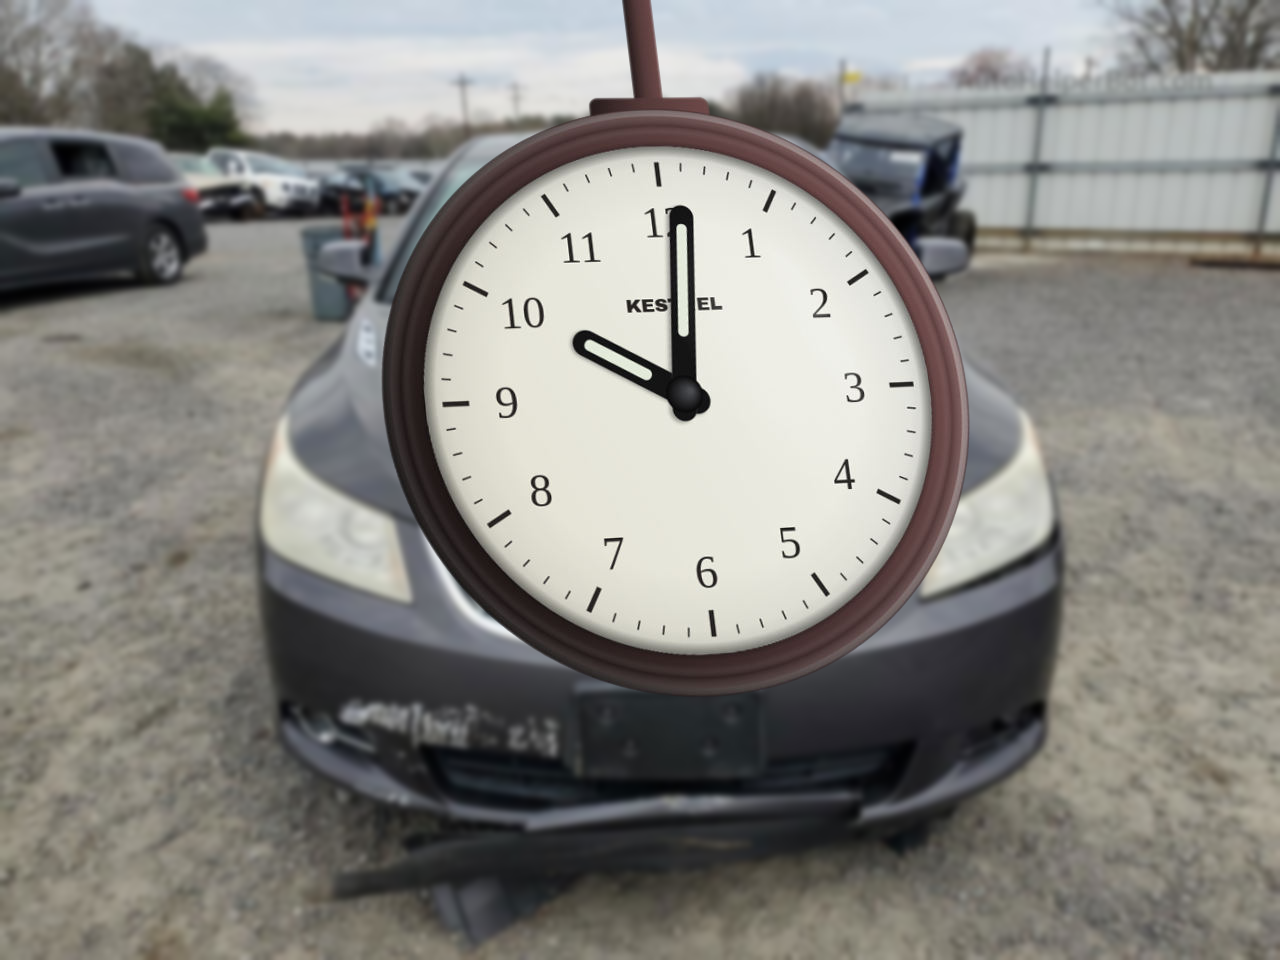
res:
10.01
